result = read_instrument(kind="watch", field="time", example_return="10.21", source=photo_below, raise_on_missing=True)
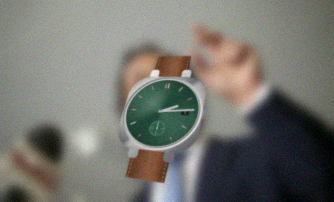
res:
2.14
